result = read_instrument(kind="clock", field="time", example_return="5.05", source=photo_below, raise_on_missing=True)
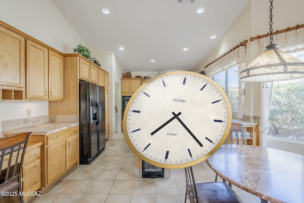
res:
7.22
